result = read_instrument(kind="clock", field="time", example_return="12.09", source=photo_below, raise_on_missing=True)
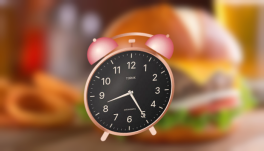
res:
8.25
